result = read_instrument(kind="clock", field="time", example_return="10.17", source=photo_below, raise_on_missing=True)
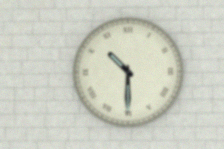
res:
10.30
